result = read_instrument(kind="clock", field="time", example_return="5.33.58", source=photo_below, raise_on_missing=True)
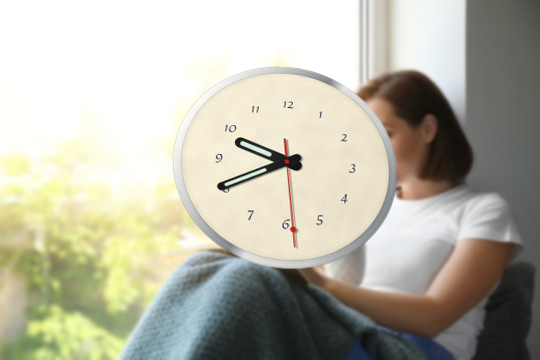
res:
9.40.29
